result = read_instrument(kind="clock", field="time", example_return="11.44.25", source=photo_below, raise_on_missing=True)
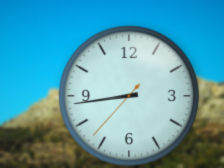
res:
8.43.37
